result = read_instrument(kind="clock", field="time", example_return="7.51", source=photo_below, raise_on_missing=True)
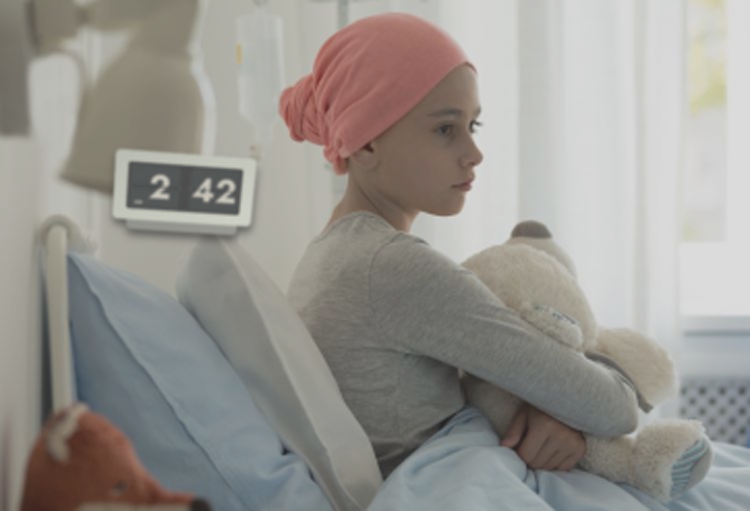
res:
2.42
